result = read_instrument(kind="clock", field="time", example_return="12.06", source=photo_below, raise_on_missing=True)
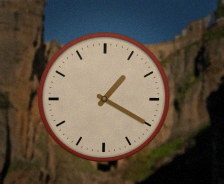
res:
1.20
